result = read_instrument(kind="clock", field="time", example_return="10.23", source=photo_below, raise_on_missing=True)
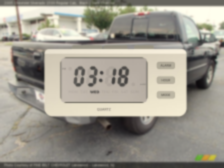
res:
3.18
